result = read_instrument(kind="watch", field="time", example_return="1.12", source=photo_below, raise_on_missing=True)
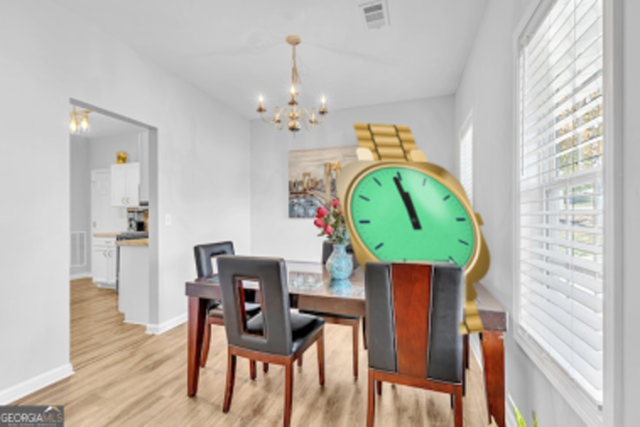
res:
11.59
